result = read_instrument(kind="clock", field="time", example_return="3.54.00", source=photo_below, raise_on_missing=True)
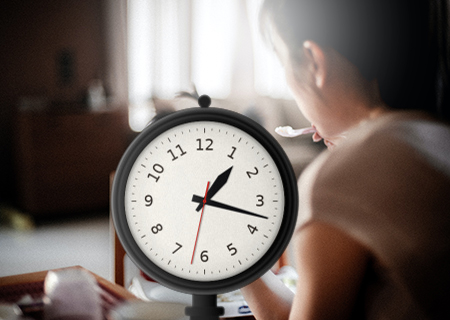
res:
1.17.32
